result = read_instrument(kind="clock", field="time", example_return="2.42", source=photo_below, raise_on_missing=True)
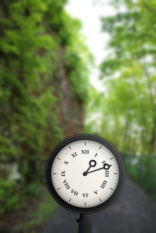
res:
1.12
